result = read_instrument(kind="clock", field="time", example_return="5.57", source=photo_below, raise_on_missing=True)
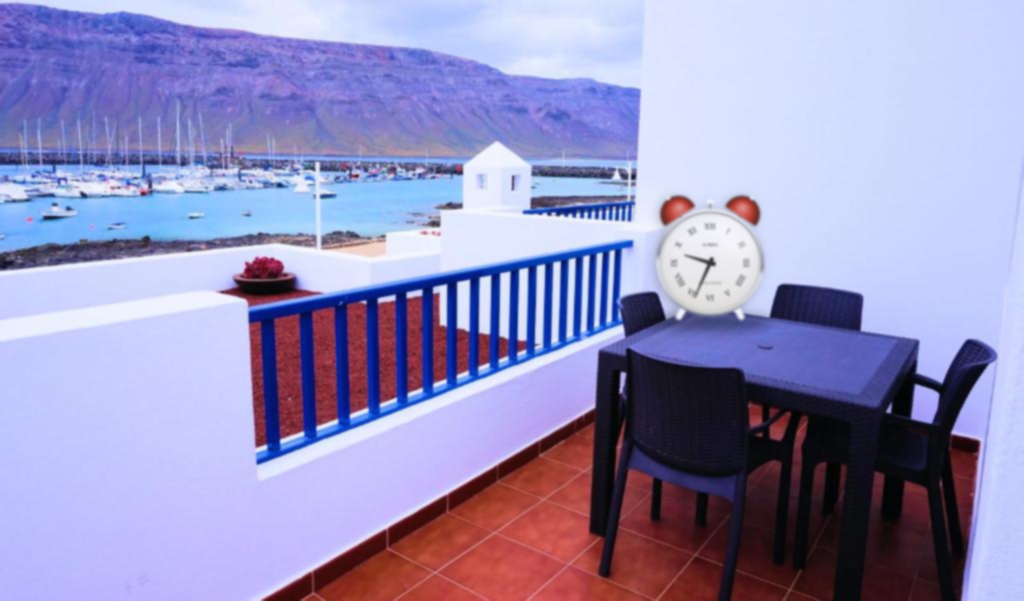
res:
9.34
